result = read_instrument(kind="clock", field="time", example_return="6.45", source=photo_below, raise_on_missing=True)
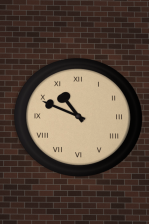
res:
10.49
